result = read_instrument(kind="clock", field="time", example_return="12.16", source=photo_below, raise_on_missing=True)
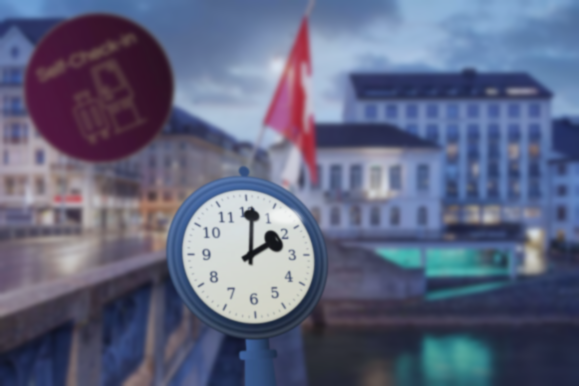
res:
2.01
